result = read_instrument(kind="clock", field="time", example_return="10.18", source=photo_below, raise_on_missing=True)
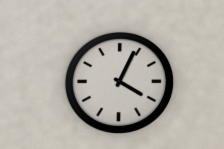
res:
4.04
